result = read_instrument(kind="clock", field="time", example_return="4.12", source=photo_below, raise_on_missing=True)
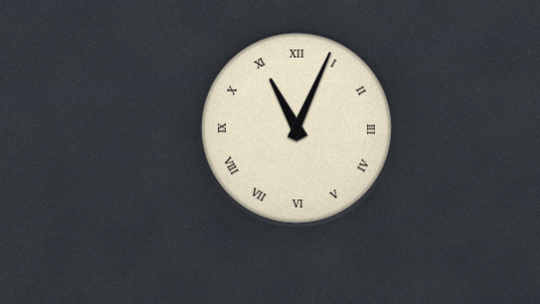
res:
11.04
